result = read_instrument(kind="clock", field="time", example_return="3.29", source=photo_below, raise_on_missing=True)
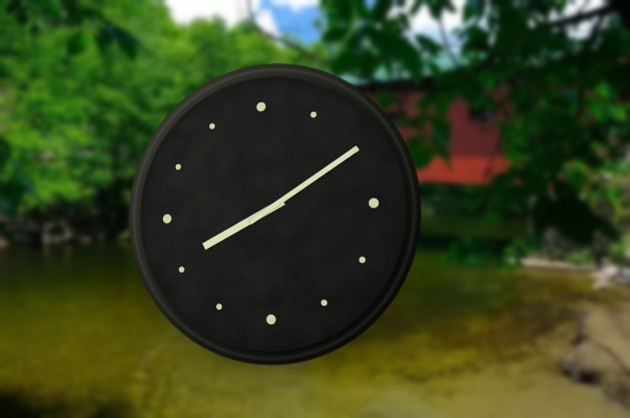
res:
8.10
